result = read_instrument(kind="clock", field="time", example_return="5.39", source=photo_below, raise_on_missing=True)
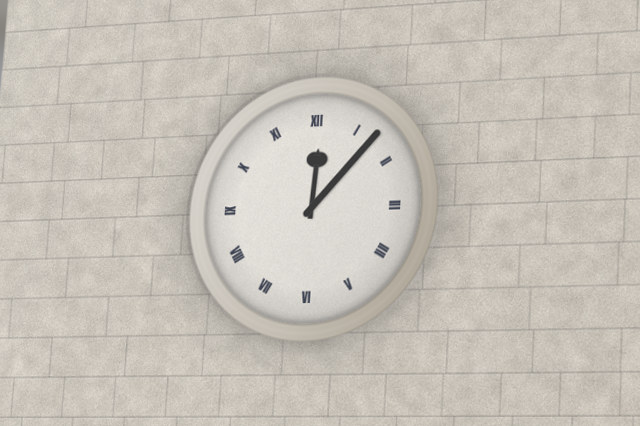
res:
12.07
